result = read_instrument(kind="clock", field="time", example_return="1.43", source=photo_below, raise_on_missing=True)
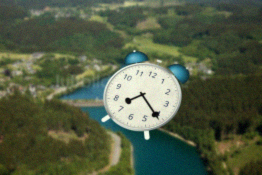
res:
7.21
